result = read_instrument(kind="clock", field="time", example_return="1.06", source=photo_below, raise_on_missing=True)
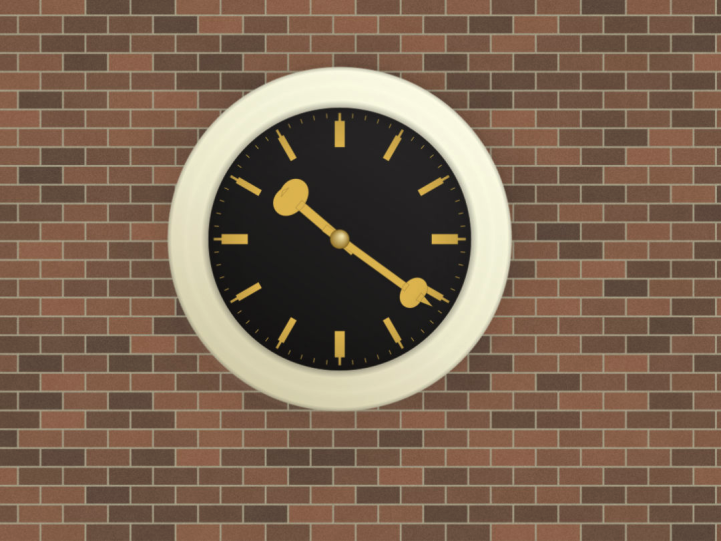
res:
10.21
